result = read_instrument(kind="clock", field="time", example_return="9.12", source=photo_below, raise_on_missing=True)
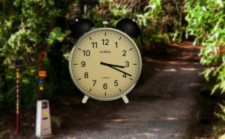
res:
3.19
